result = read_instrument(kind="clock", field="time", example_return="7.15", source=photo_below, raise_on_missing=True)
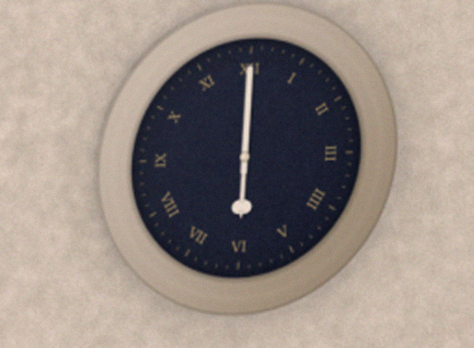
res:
6.00
